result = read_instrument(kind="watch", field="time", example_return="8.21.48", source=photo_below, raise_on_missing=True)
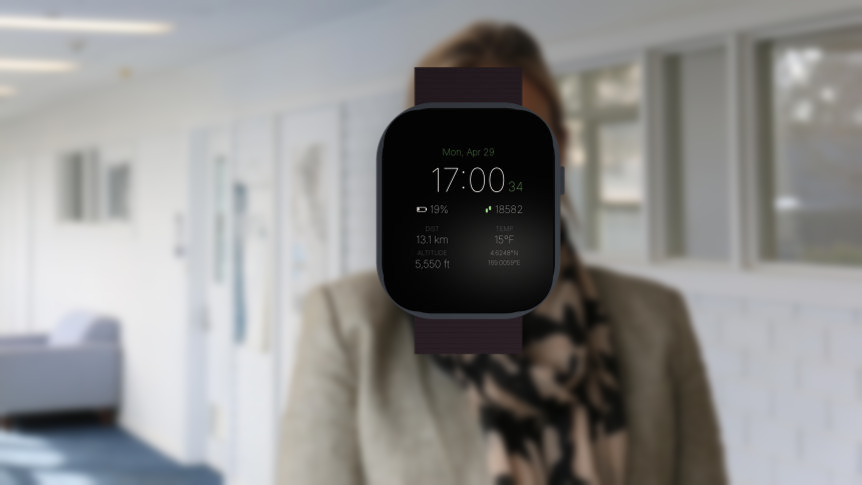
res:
17.00.34
